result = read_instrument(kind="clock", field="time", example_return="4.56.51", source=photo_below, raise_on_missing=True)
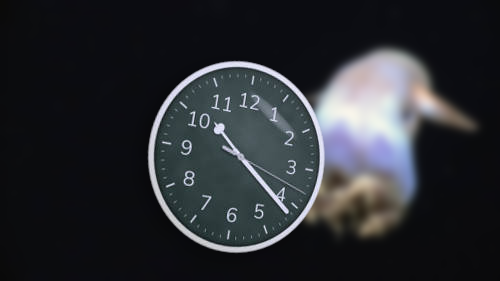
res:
10.21.18
